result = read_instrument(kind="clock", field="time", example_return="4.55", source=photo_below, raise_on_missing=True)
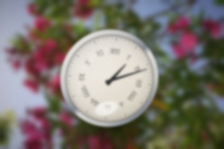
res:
1.11
